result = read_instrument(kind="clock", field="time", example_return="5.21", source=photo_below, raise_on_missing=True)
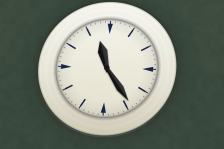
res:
11.24
